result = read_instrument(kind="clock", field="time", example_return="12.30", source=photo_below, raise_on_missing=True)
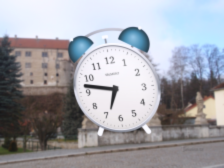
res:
6.47
